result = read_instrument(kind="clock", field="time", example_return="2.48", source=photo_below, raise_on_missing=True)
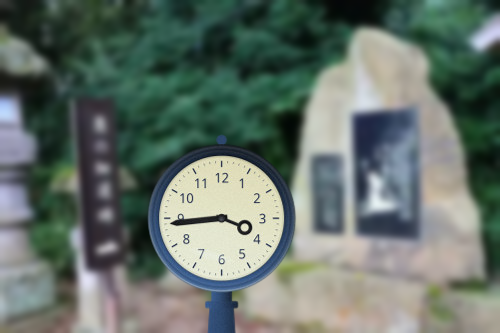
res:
3.44
